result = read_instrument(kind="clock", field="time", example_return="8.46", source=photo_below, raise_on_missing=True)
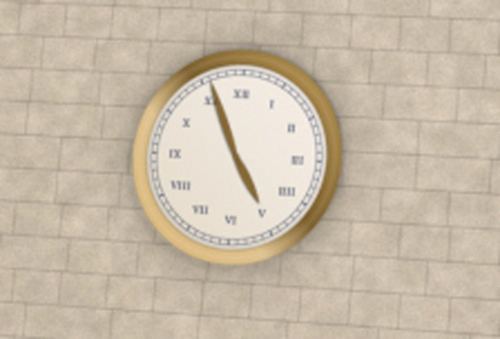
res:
4.56
